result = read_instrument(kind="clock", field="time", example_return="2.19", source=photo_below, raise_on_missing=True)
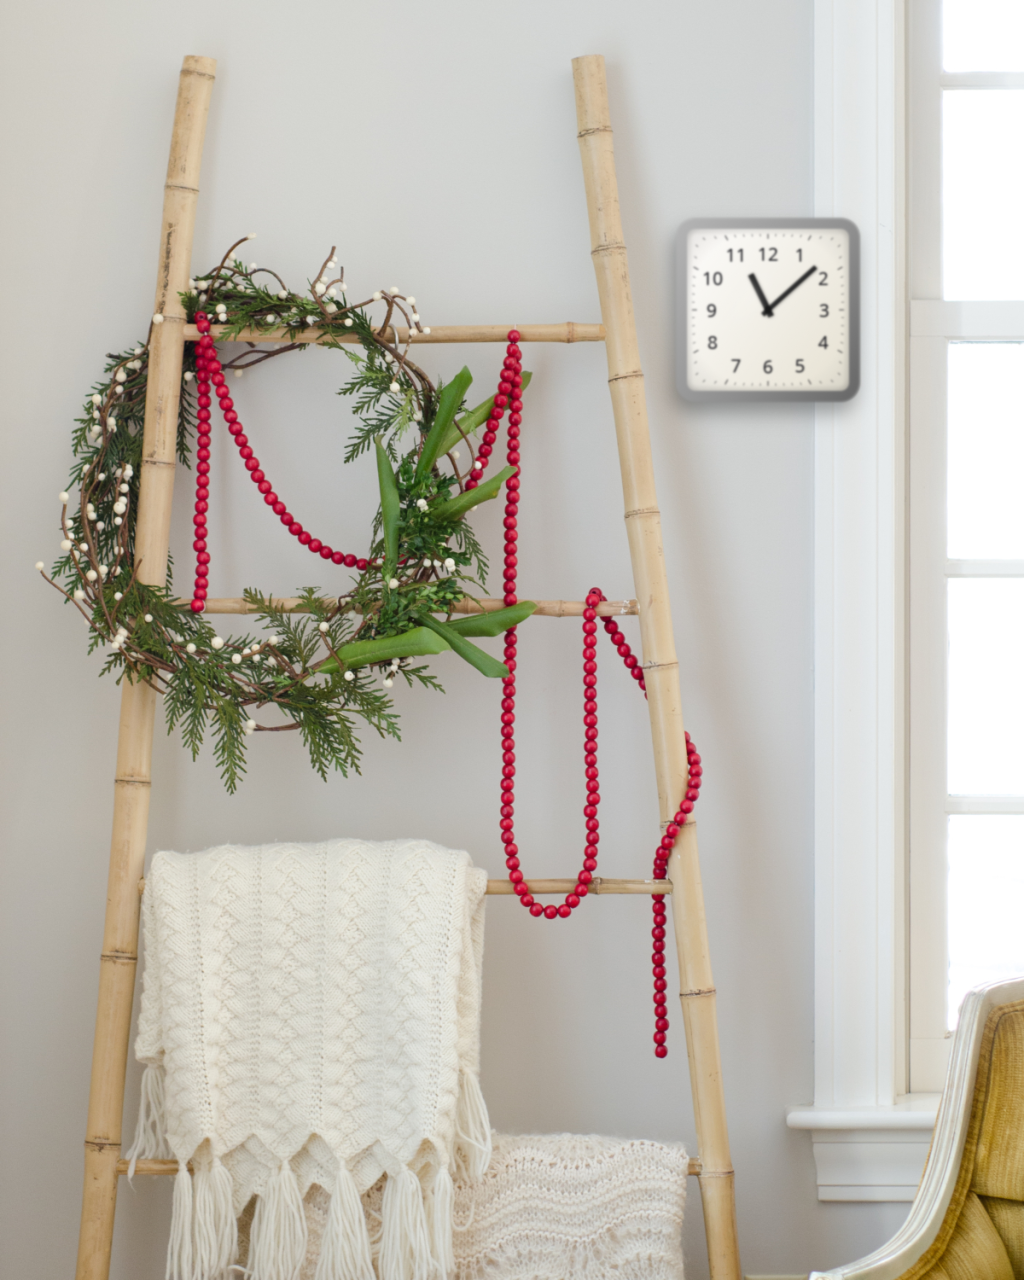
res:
11.08
